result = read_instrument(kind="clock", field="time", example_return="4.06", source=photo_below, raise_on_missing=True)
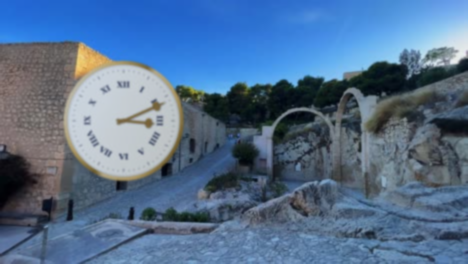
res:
3.11
